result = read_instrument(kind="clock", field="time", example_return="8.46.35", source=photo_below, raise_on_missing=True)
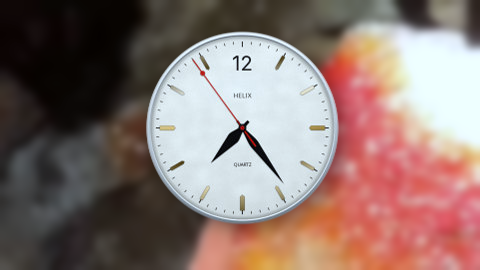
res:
7.23.54
